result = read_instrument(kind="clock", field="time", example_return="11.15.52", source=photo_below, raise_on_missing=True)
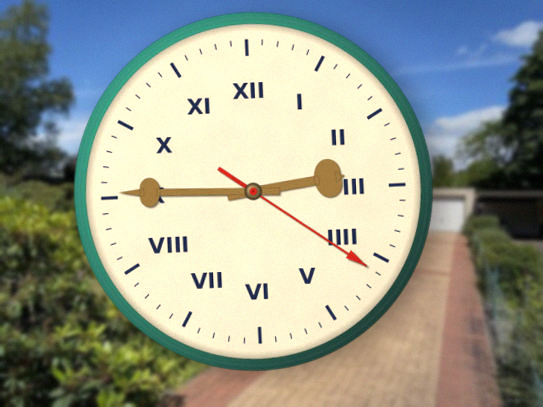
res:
2.45.21
